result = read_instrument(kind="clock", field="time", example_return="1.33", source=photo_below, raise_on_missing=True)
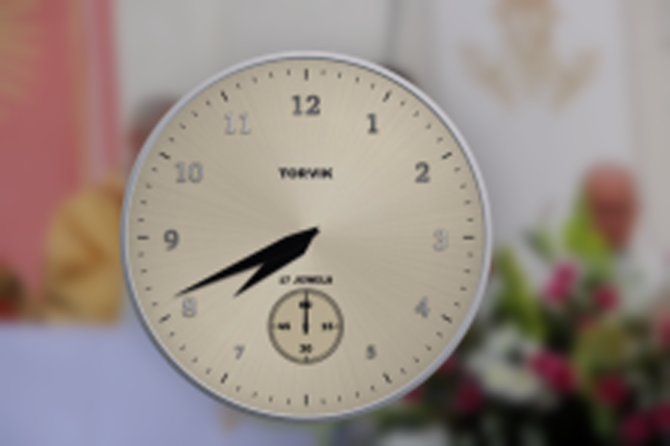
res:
7.41
